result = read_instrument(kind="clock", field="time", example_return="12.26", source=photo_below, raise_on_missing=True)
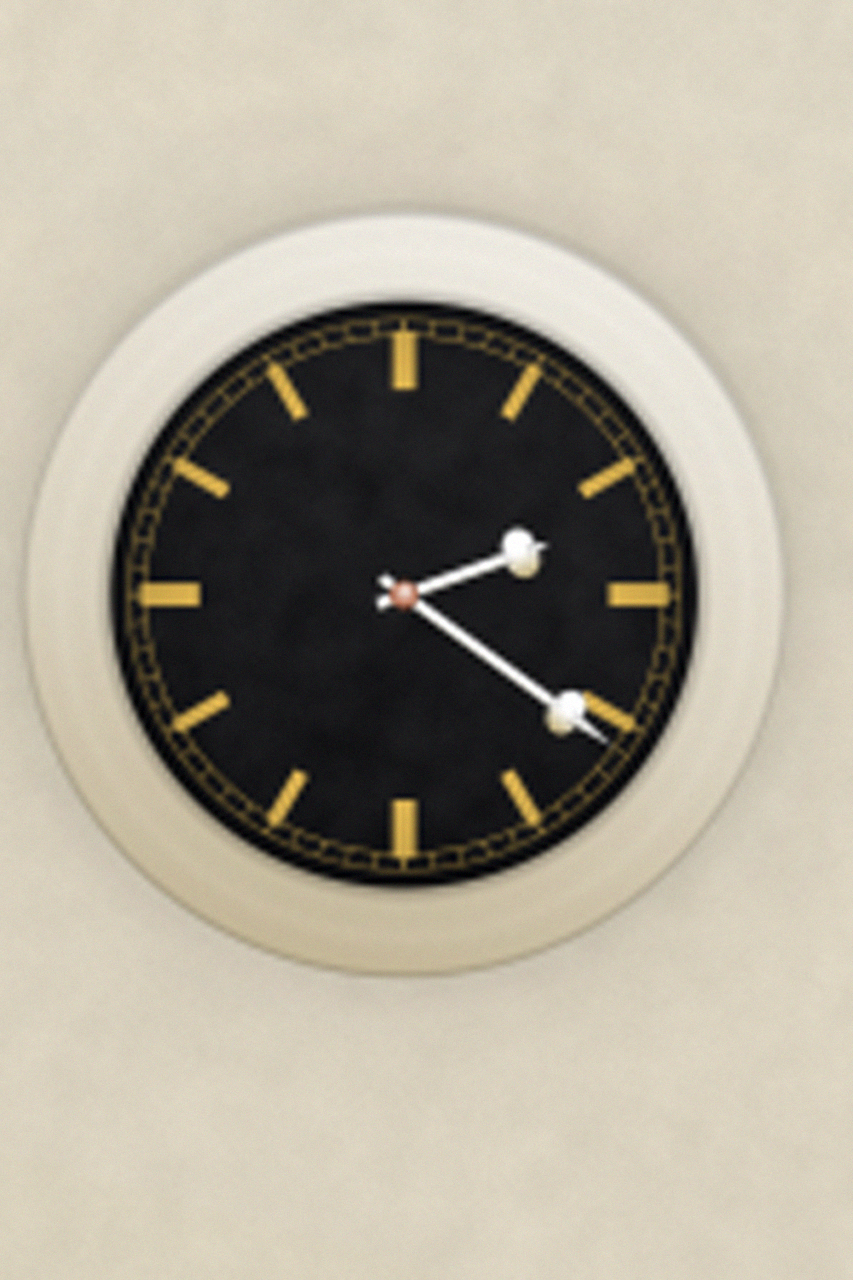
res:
2.21
